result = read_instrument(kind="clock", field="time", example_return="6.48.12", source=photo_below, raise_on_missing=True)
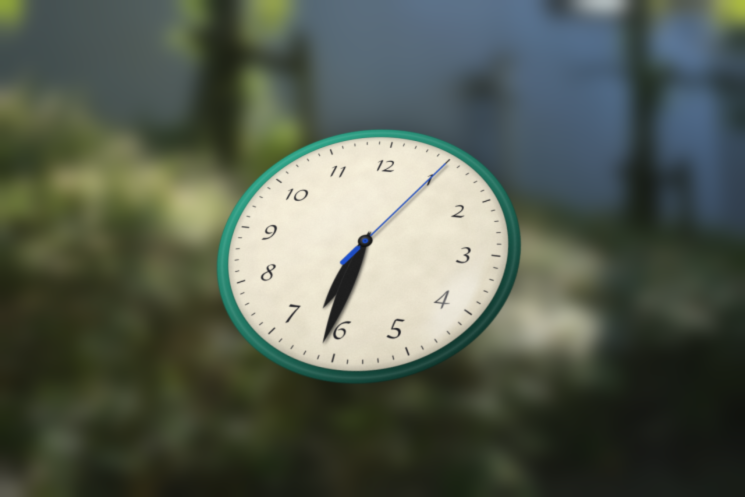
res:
6.31.05
